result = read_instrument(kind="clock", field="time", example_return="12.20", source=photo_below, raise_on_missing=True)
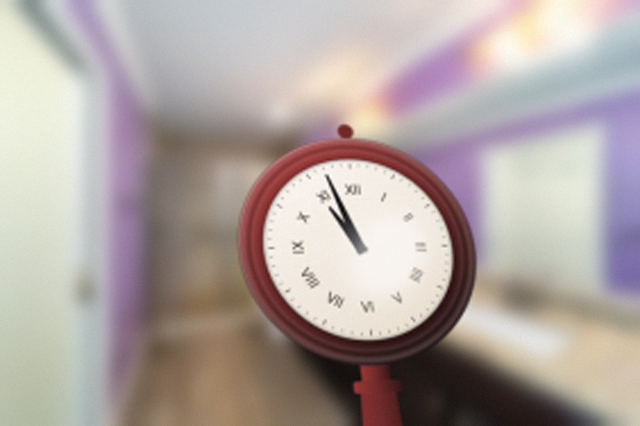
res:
10.57
